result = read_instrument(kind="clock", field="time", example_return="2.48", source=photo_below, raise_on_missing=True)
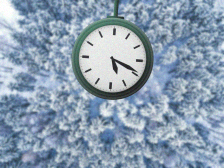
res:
5.19
